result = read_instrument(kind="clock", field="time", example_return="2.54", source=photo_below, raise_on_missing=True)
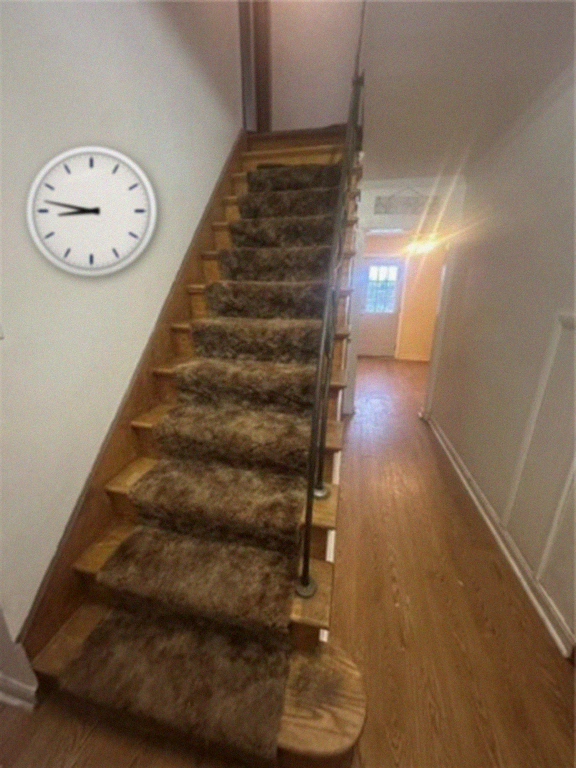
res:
8.47
